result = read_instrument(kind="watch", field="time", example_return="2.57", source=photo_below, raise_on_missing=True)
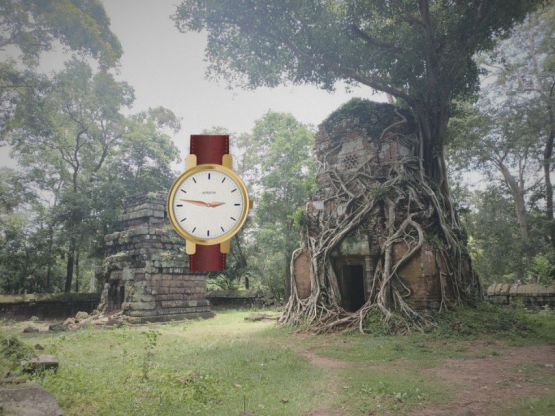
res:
2.47
